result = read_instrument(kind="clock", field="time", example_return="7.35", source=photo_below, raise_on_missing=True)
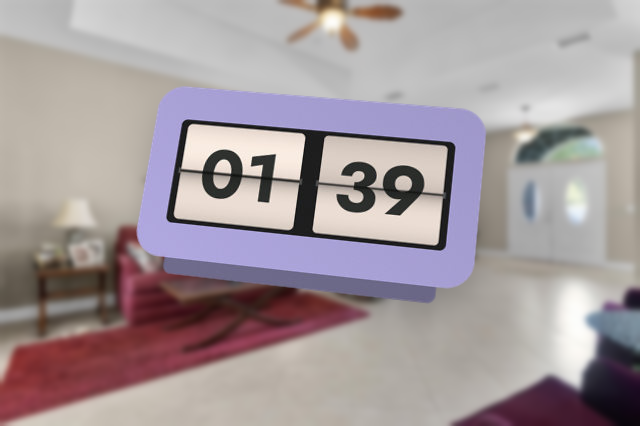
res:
1.39
